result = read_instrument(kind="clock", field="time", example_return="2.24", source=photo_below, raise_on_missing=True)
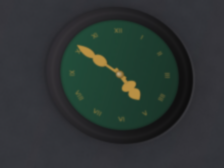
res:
4.51
